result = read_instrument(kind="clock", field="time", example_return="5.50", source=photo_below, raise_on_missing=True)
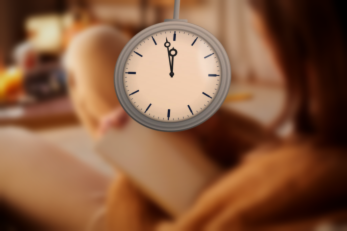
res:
11.58
